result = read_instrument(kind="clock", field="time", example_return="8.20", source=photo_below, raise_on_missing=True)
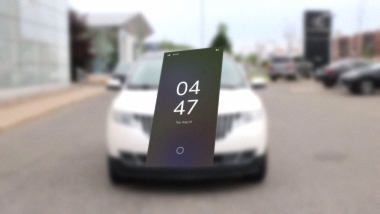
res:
4.47
